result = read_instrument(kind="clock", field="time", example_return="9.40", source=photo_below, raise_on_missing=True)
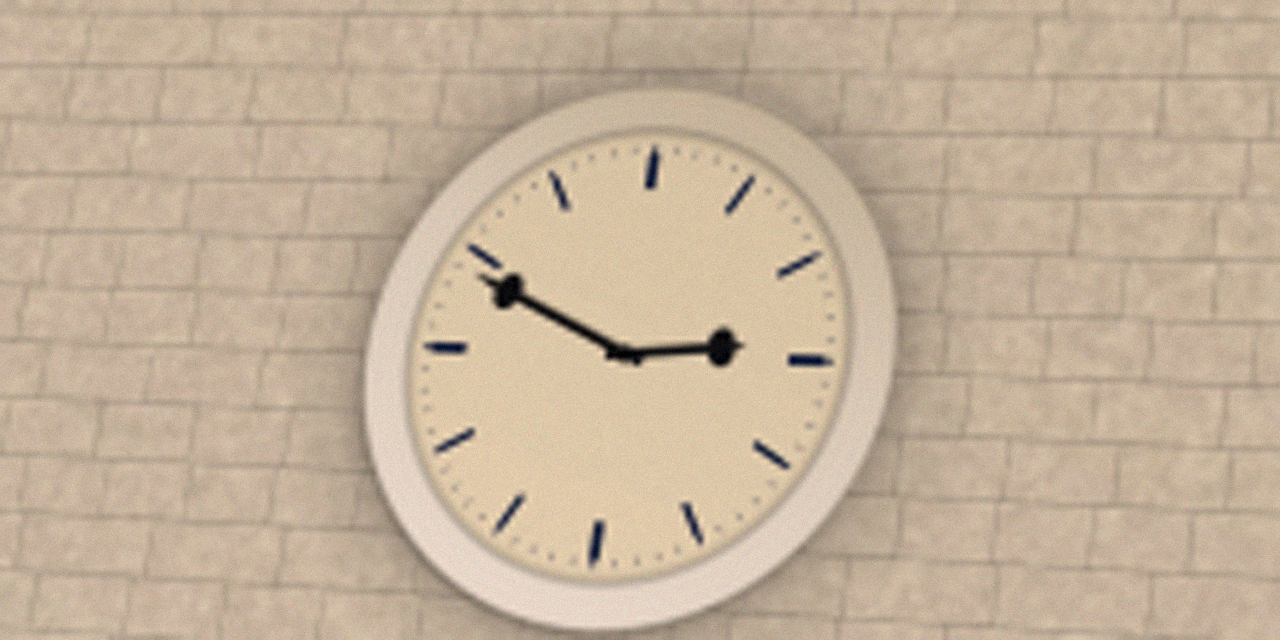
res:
2.49
